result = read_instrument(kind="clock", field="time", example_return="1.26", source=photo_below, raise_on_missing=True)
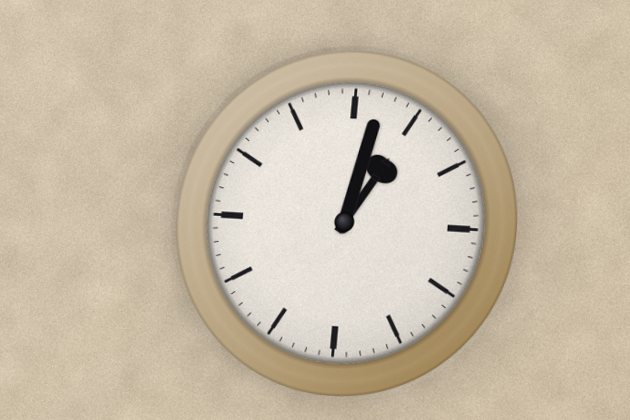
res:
1.02
